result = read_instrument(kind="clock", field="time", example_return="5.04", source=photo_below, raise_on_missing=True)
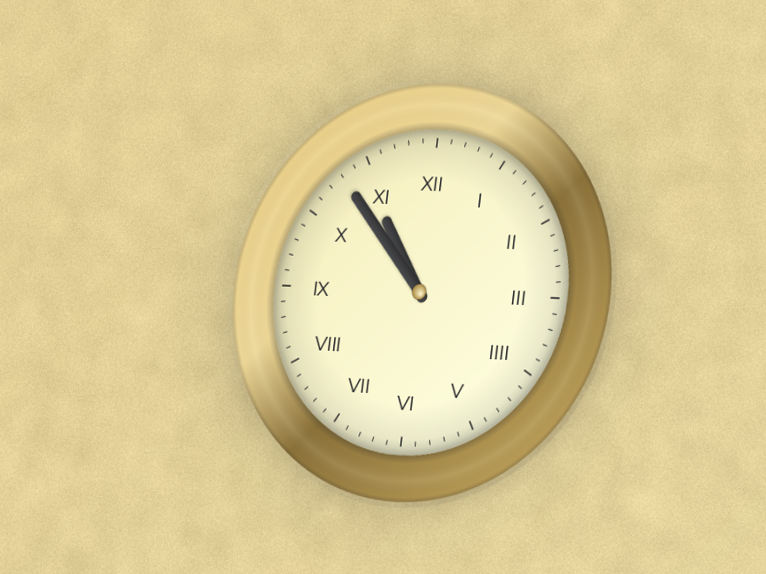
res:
10.53
